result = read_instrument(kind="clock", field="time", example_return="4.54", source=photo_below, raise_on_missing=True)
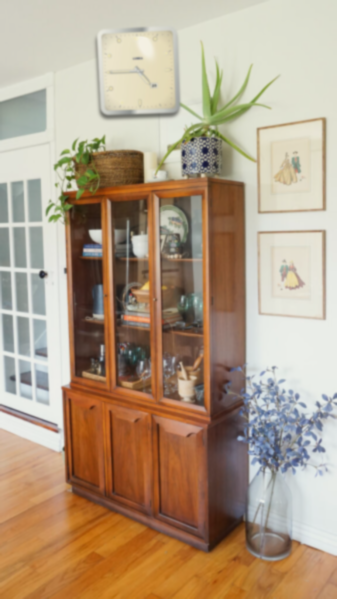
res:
4.45
